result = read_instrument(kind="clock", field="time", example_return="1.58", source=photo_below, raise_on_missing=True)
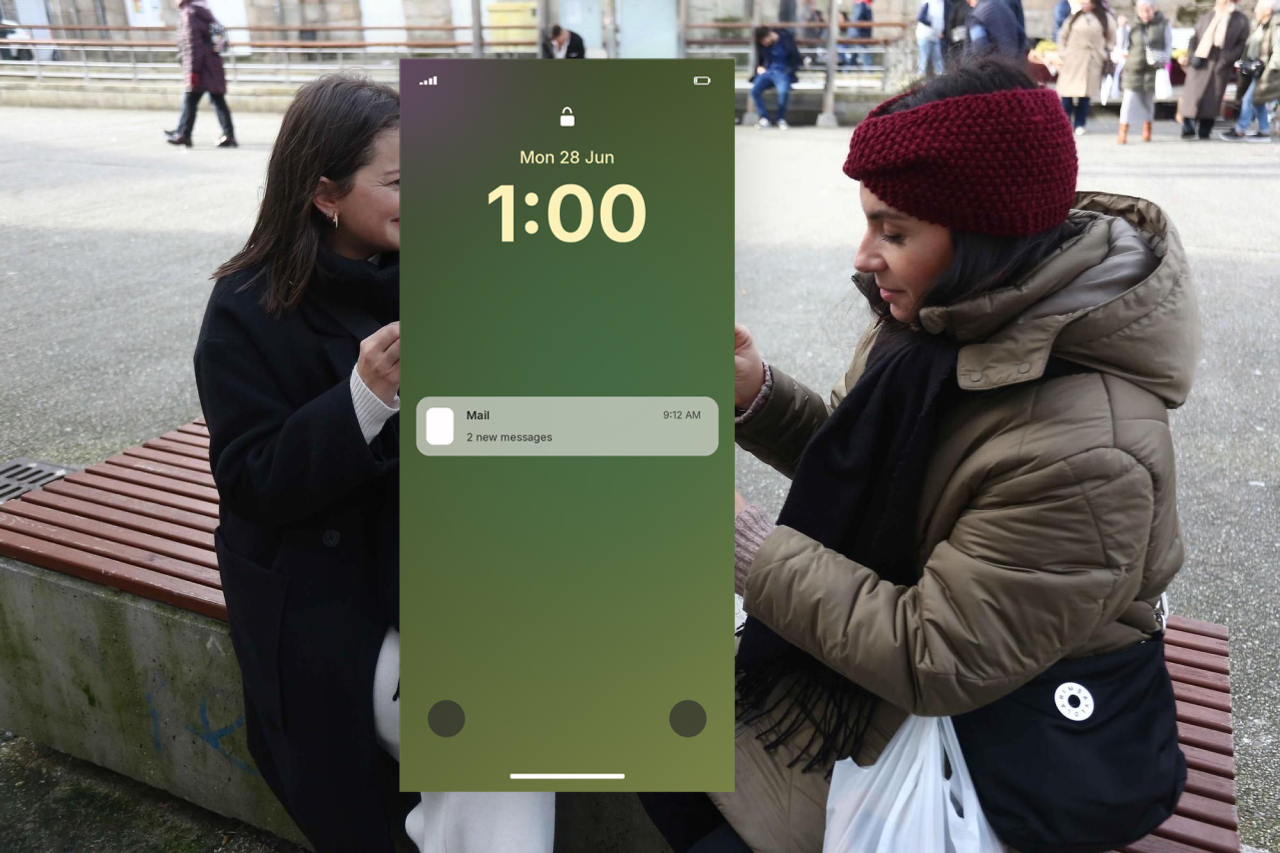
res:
1.00
